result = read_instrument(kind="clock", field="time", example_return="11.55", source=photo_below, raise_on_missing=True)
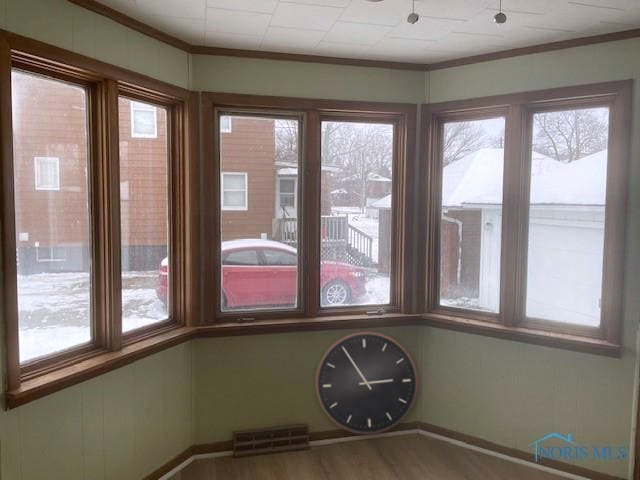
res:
2.55
